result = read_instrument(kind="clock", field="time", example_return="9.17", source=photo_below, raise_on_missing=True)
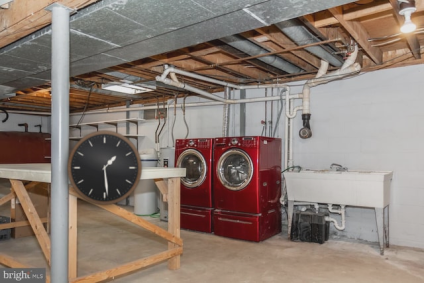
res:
1.29
